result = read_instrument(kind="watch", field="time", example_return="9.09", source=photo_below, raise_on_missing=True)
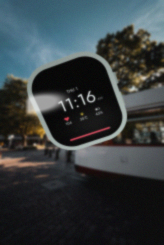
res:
11.16
